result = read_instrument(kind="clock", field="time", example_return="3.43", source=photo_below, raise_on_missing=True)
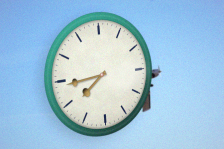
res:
7.44
